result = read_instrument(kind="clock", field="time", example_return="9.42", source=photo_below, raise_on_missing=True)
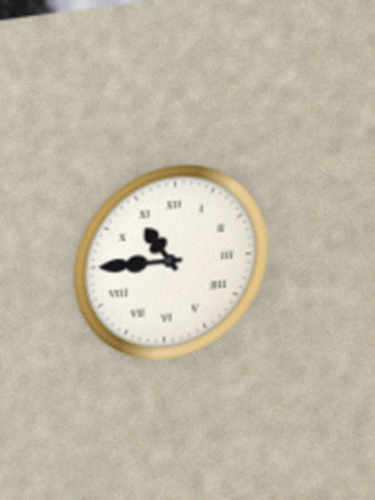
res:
10.45
